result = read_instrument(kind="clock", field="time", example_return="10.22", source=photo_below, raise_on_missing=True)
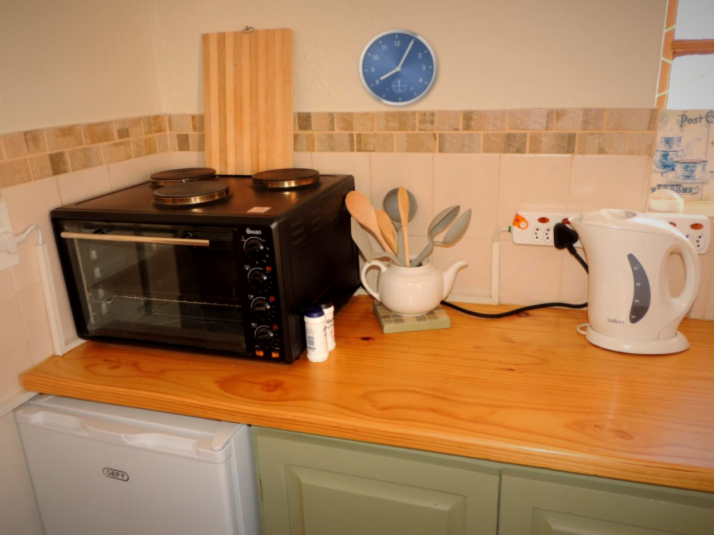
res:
8.05
